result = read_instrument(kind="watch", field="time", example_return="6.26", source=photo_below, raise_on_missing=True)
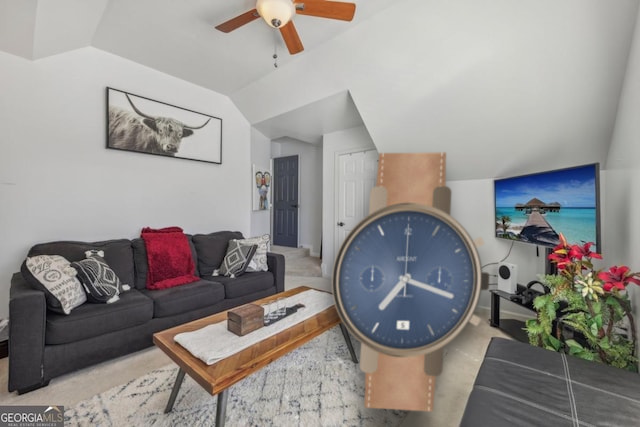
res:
7.18
